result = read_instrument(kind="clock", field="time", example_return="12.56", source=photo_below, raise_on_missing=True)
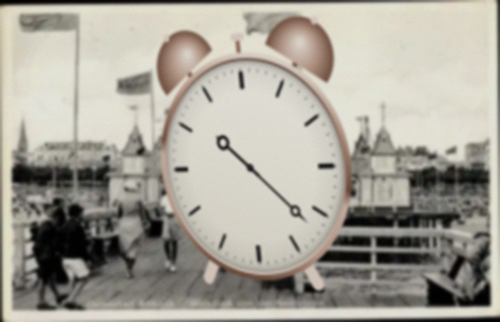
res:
10.22
